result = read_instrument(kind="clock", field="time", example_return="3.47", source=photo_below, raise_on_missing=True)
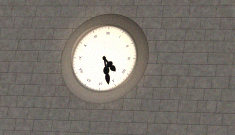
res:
4.27
